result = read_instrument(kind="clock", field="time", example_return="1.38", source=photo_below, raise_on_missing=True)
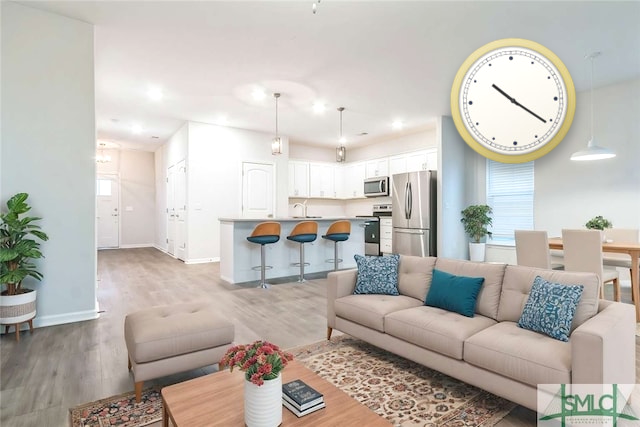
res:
10.21
